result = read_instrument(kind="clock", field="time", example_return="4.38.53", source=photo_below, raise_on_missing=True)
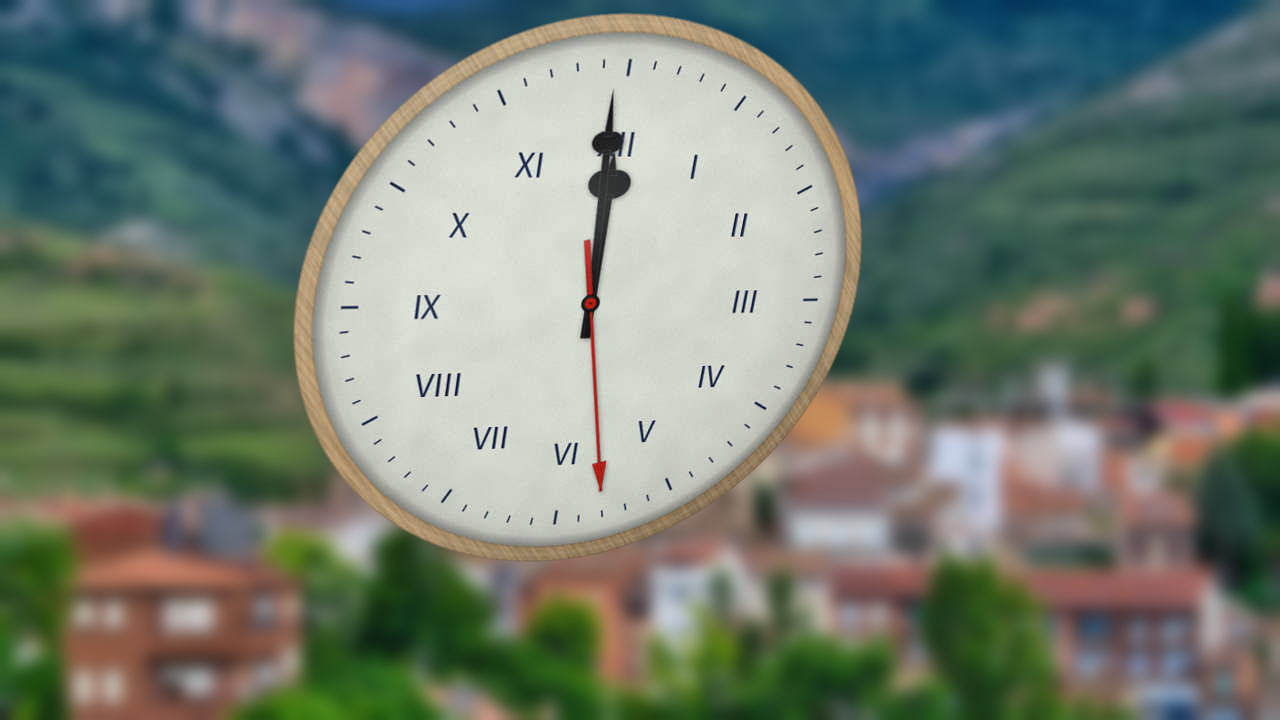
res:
11.59.28
